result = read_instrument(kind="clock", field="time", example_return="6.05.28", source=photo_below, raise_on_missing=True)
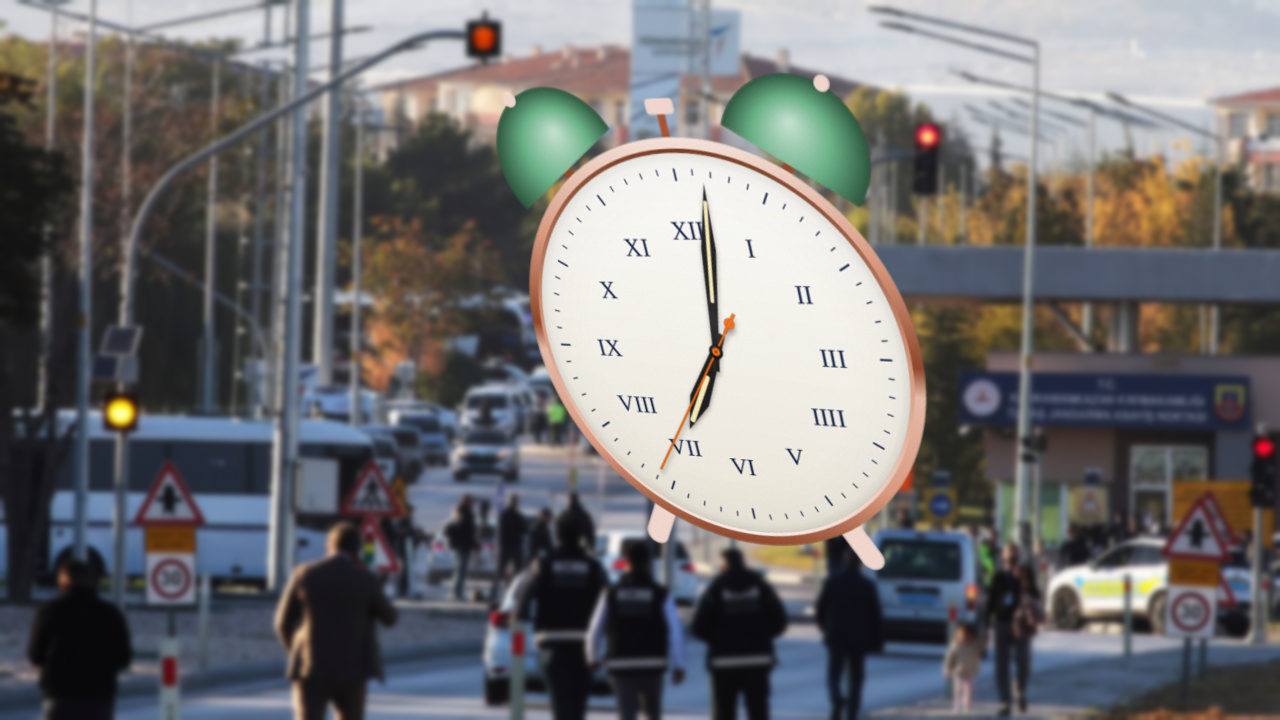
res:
7.01.36
